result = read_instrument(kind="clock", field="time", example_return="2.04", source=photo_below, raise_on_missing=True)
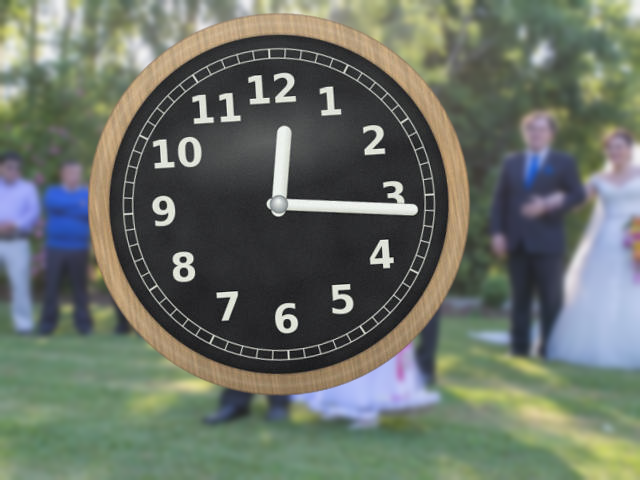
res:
12.16
